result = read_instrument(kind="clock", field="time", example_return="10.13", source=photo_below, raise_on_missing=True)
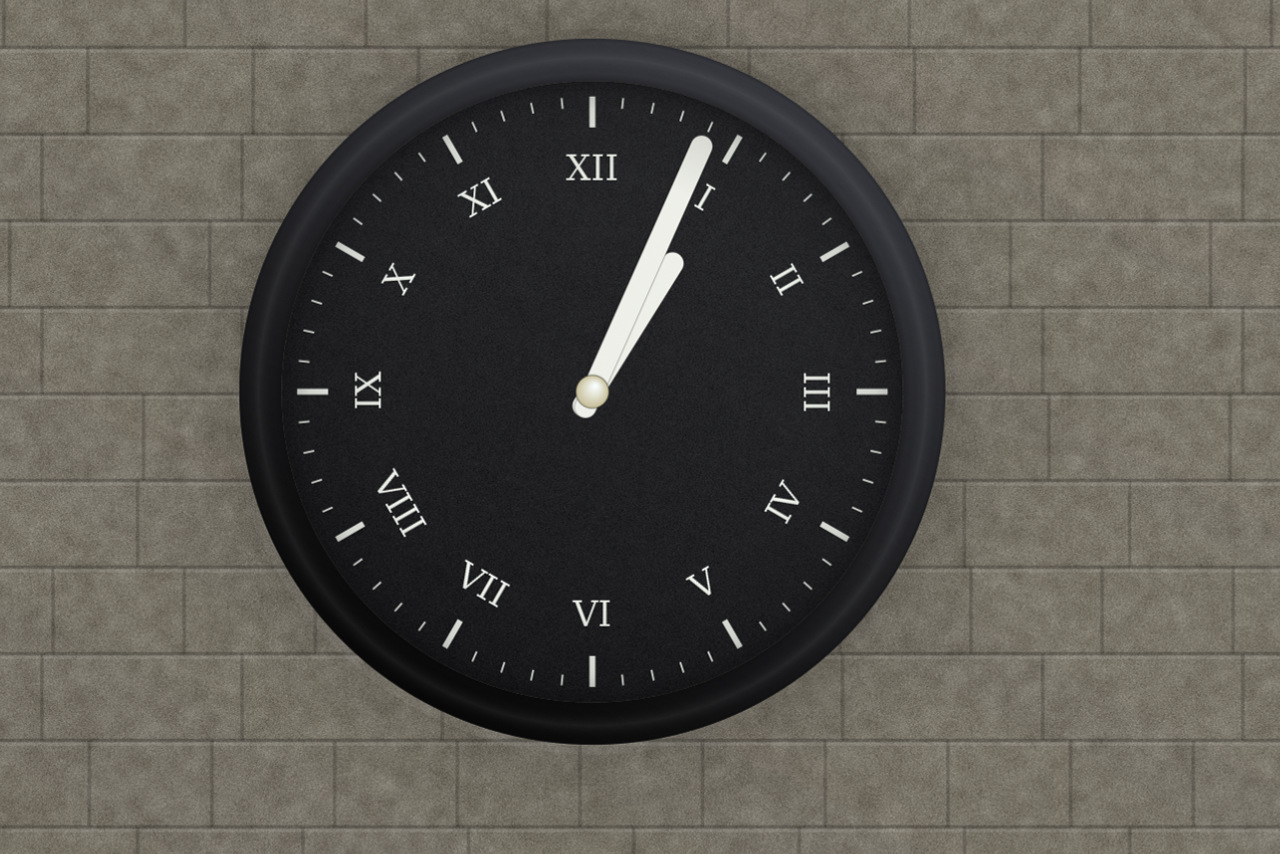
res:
1.04
